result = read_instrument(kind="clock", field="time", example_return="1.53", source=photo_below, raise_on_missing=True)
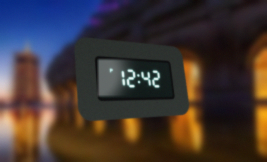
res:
12.42
